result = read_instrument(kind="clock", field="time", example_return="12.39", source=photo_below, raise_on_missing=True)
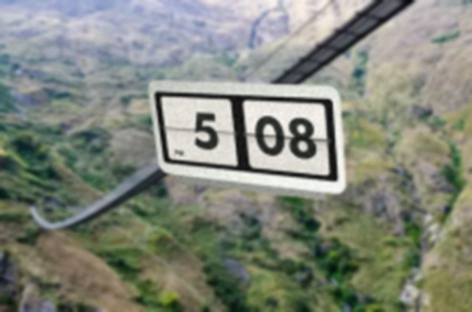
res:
5.08
